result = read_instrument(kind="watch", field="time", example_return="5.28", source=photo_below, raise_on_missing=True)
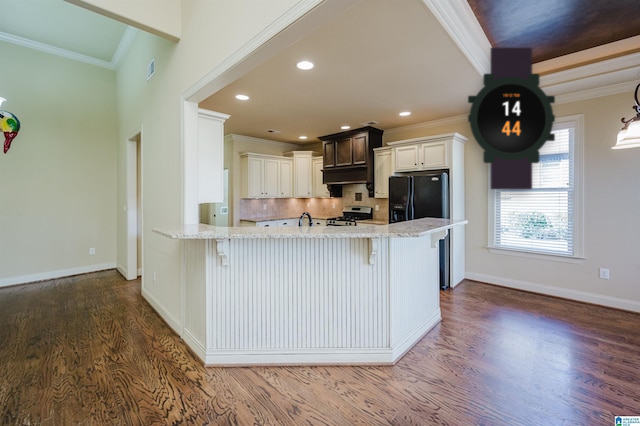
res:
14.44
